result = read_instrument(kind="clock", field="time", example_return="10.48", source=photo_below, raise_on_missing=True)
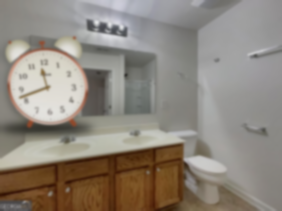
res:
11.42
